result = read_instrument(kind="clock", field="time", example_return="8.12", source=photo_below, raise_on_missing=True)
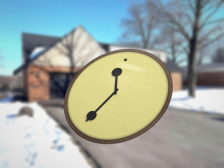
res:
11.35
